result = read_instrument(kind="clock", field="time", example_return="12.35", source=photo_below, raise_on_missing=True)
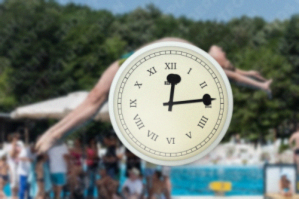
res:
12.14
